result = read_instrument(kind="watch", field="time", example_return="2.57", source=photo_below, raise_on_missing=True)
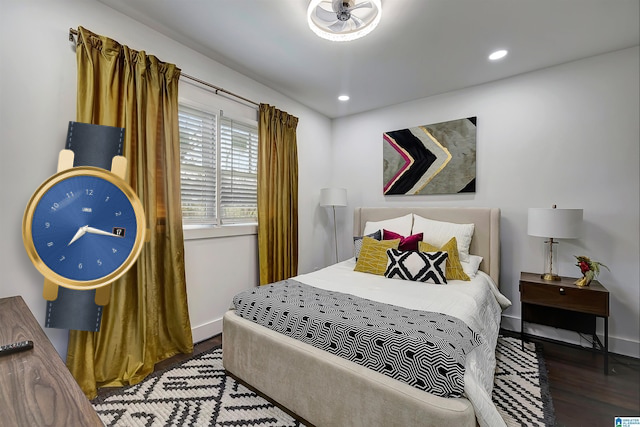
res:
7.16
